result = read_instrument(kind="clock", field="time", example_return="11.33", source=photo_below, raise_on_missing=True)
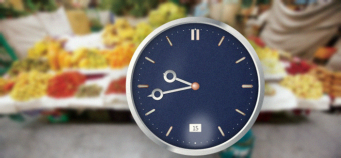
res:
9.43
